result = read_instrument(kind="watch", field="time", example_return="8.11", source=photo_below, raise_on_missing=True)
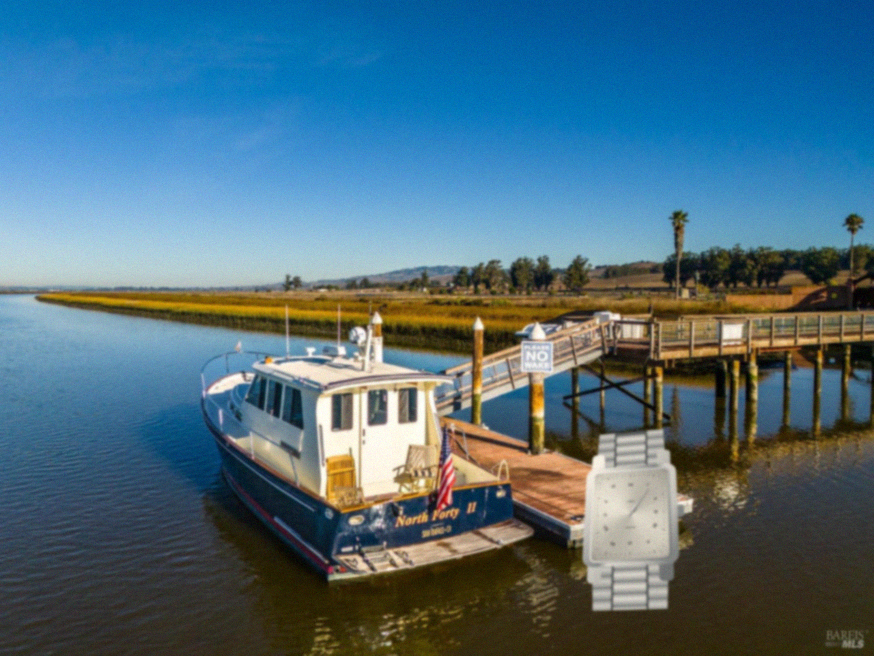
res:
1.06
